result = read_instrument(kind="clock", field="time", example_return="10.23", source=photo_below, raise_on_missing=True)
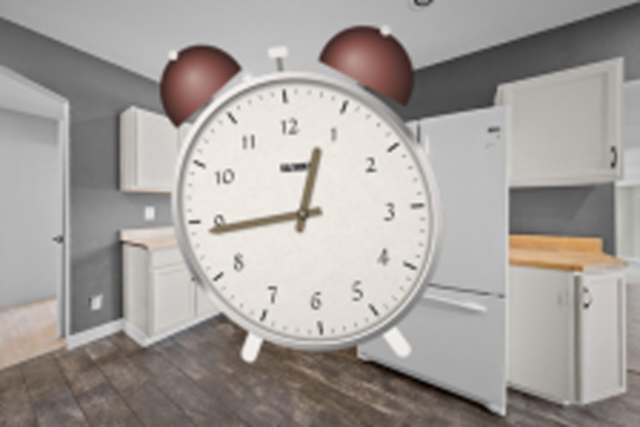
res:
12.44
